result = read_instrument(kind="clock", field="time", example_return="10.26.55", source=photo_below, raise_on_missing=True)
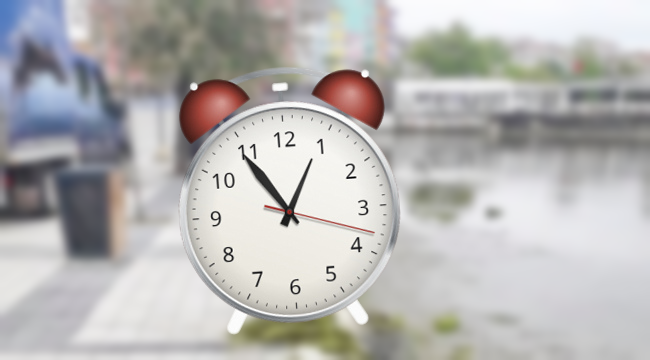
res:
12.54.18
